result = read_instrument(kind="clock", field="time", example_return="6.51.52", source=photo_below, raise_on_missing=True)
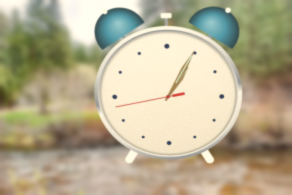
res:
1.04.43
